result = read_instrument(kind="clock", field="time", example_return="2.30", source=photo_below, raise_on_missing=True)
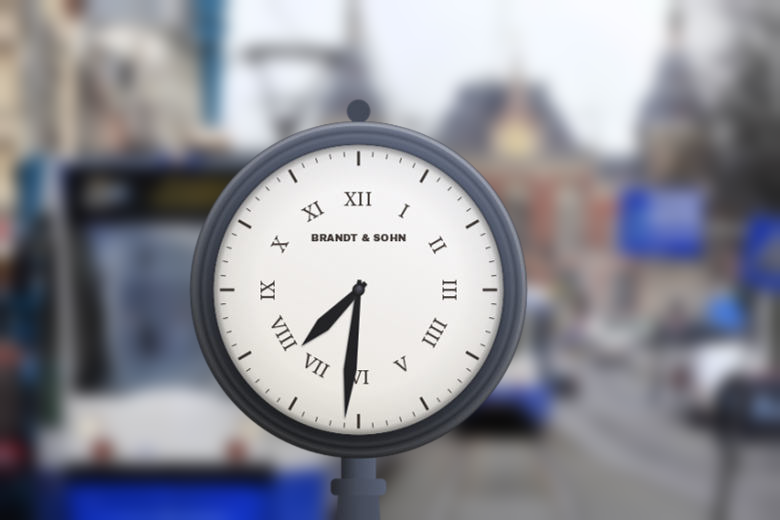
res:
7.31
